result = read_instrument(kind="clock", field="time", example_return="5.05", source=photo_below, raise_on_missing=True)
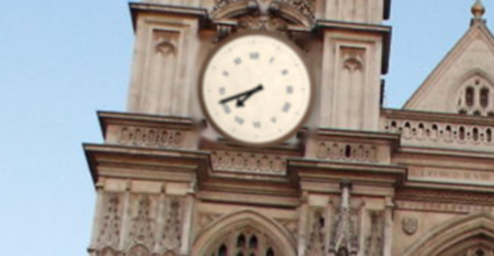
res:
7.42
